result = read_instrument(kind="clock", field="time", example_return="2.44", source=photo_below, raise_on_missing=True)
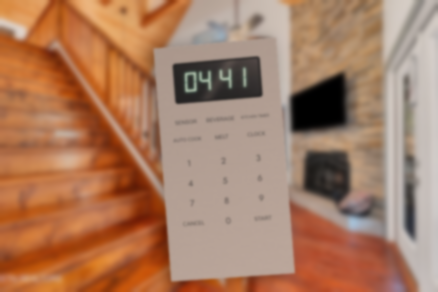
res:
4.41
